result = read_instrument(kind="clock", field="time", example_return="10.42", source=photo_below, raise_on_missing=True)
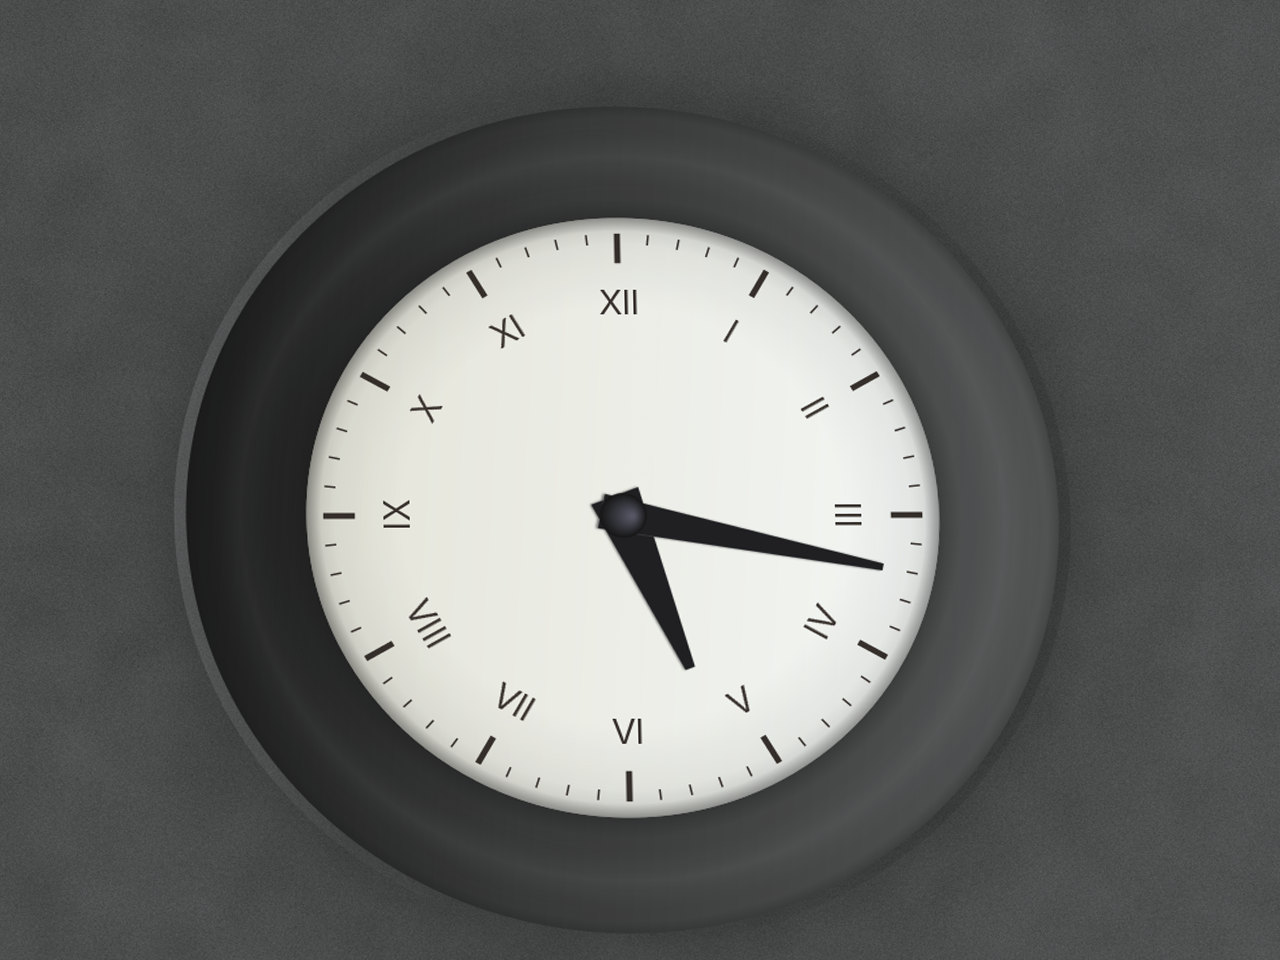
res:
5.17
